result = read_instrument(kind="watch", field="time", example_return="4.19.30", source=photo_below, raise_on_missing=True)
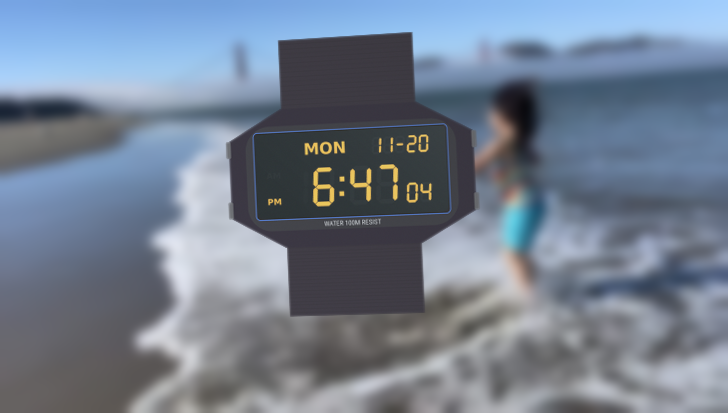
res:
6.47.04
